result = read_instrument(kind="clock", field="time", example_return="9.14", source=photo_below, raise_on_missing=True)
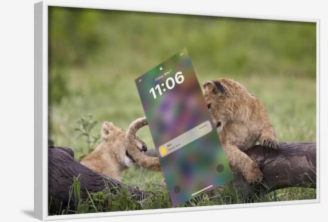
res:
11.06
